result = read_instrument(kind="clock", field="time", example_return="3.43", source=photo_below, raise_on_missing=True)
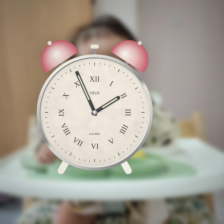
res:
1.56
